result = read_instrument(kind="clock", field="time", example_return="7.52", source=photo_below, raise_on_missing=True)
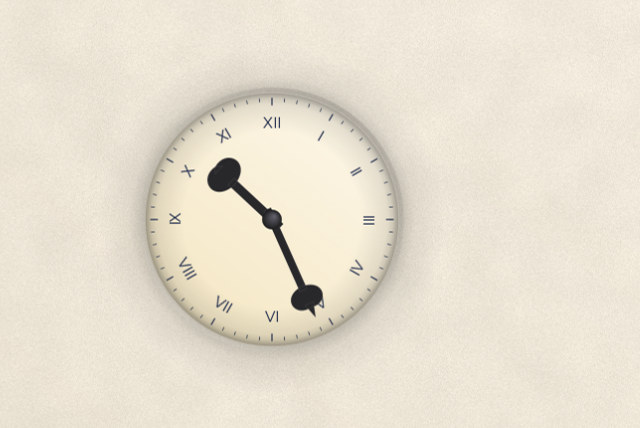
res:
10.26
